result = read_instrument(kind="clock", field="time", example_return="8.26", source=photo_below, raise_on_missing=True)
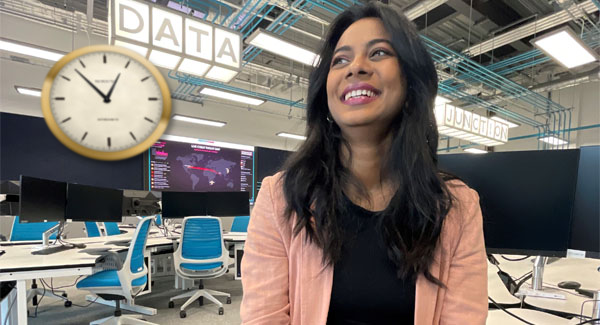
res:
12.53
